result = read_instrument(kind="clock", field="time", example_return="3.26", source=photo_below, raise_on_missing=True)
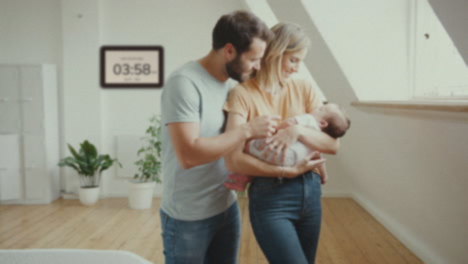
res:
3.58
